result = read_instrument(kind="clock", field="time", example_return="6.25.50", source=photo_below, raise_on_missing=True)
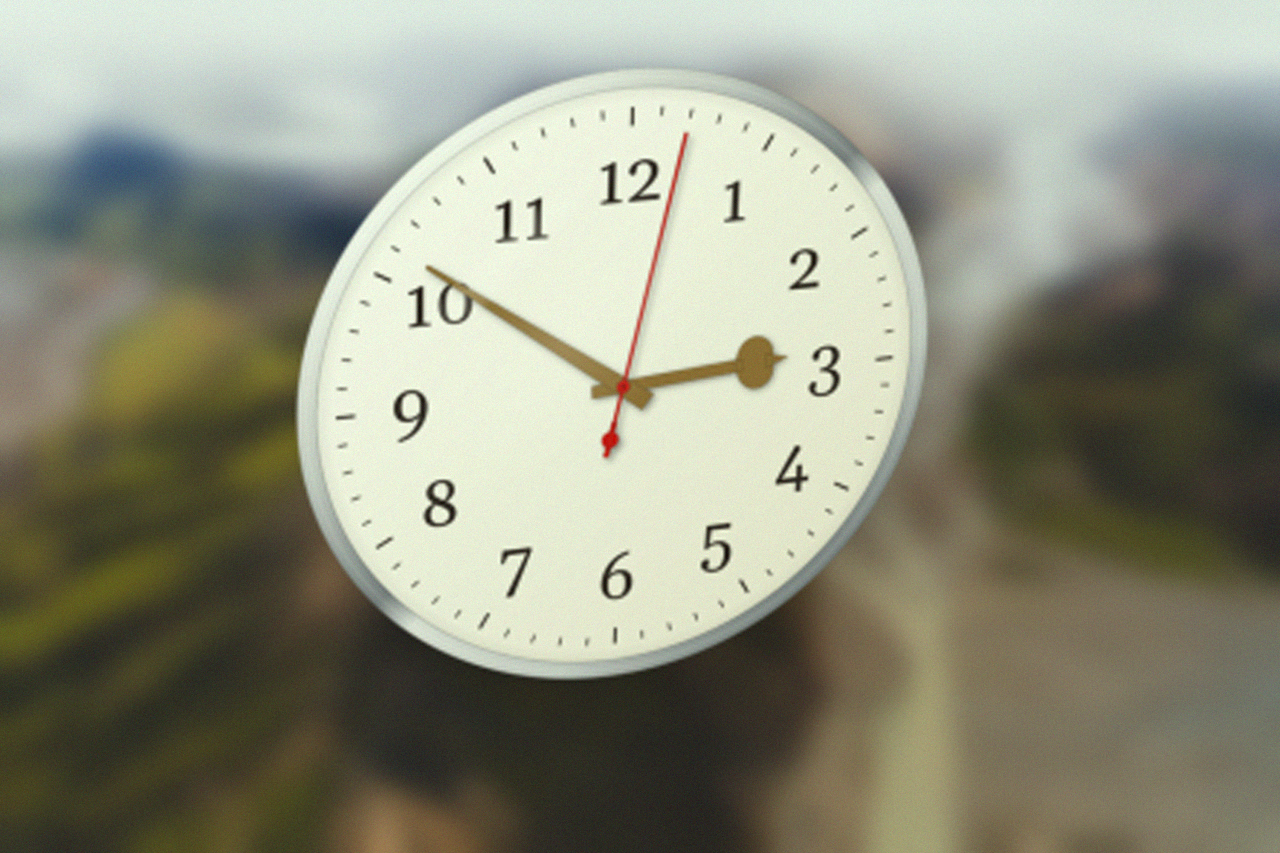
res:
2.51.02
